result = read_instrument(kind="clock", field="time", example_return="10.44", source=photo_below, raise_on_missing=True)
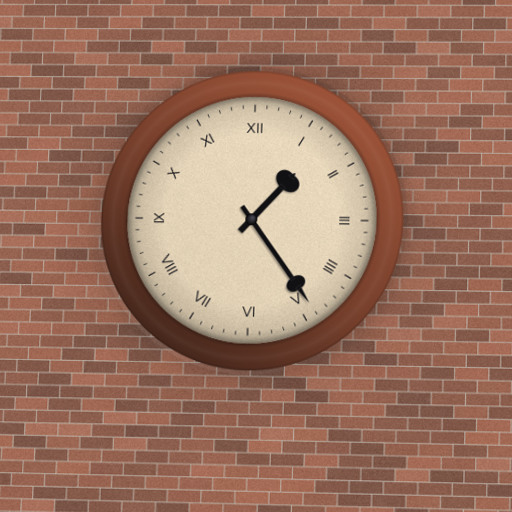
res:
1.24
